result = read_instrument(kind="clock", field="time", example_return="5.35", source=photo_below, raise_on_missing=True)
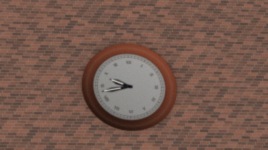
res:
9.43
